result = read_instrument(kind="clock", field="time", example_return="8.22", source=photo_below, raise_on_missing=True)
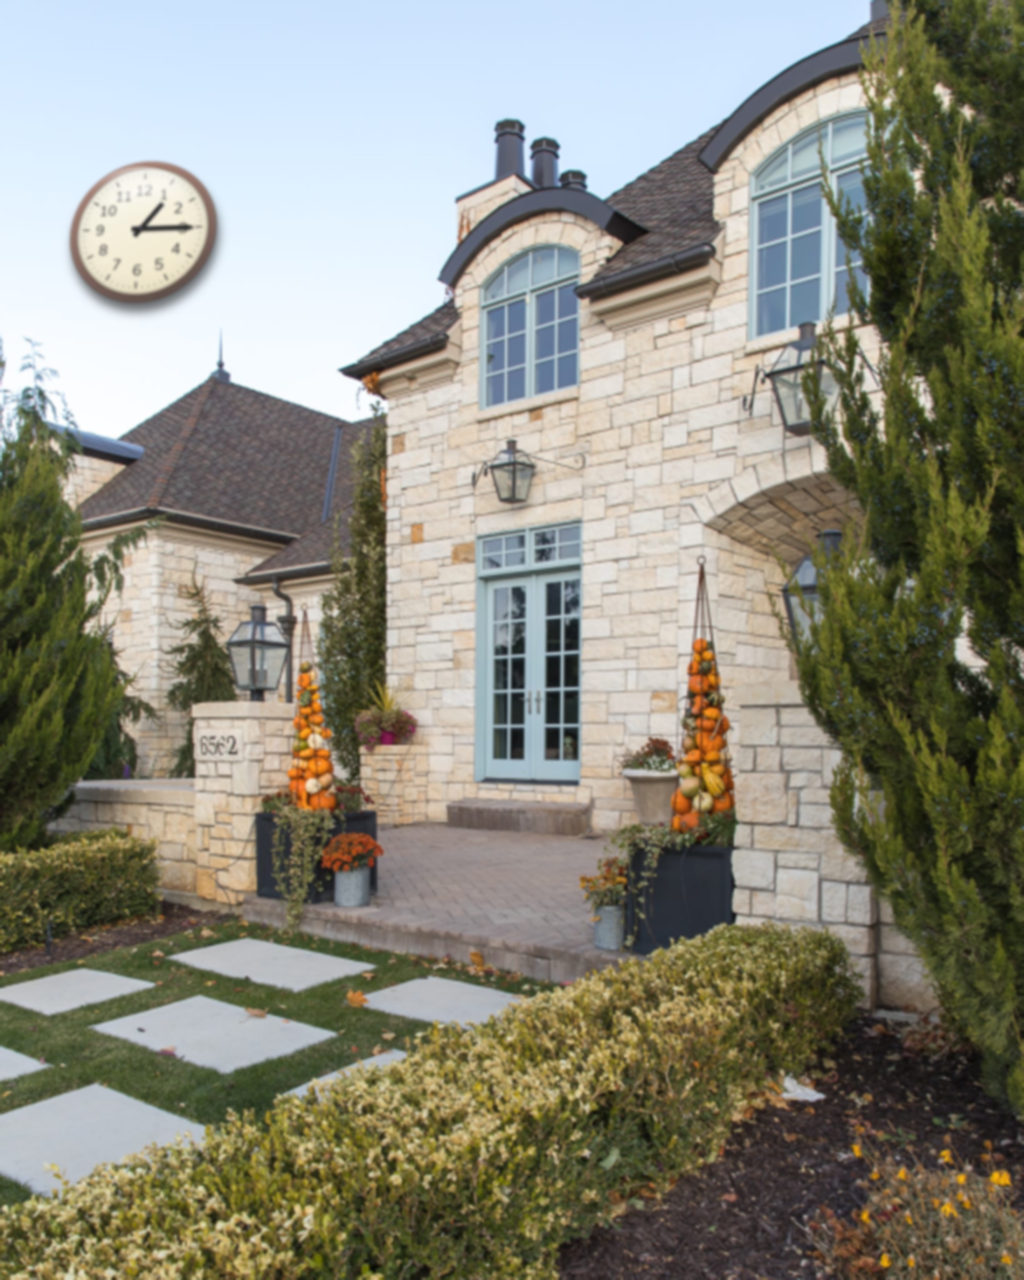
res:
1.15
